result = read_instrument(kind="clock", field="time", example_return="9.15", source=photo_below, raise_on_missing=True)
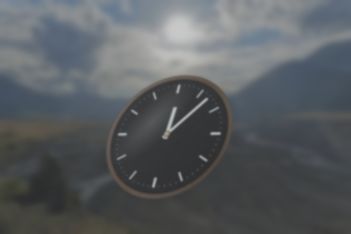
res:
12.07
